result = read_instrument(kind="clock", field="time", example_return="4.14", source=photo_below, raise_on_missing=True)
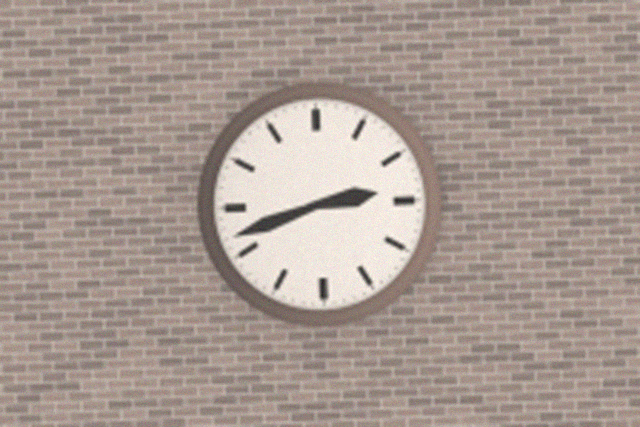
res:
2.42
